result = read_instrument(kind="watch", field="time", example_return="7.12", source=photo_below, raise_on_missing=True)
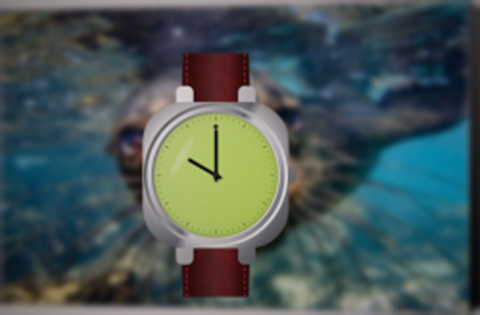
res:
10.00
